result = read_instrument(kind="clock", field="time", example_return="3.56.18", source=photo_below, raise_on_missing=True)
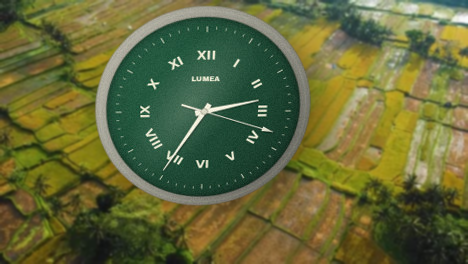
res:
2.35.18
